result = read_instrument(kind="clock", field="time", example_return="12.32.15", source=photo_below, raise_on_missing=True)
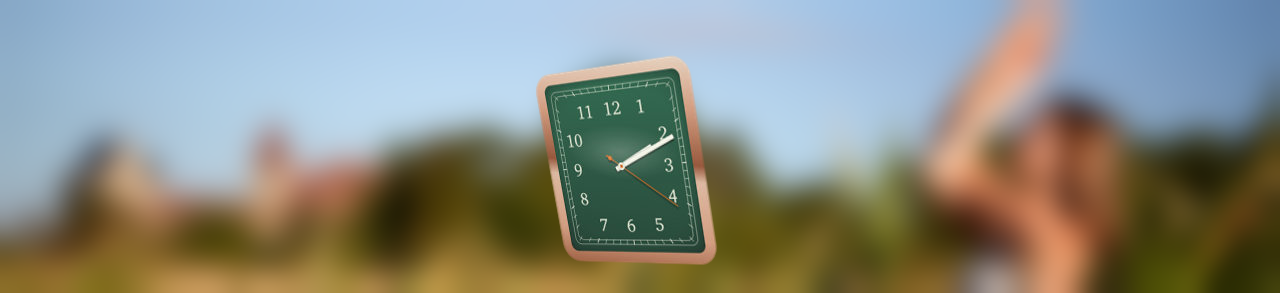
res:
2.11.21
